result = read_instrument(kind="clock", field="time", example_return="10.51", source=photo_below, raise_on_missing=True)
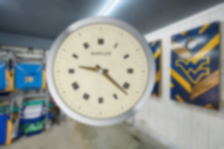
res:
9.22
